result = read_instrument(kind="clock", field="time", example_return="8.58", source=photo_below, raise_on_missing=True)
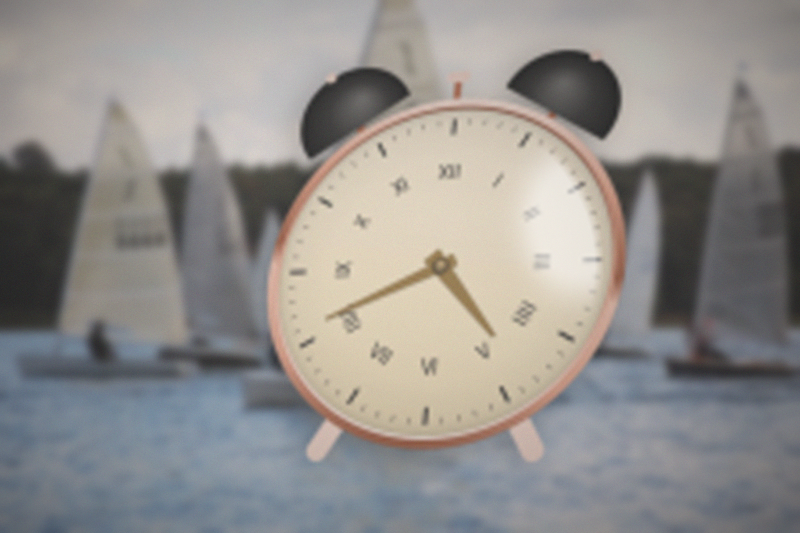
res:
4.41
